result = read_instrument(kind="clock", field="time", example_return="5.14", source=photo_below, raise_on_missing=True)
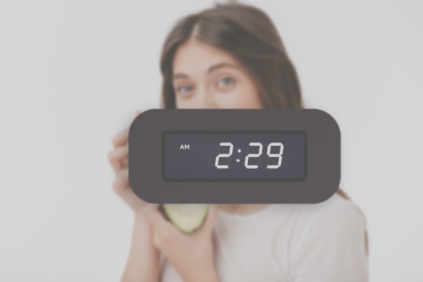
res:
2.29
